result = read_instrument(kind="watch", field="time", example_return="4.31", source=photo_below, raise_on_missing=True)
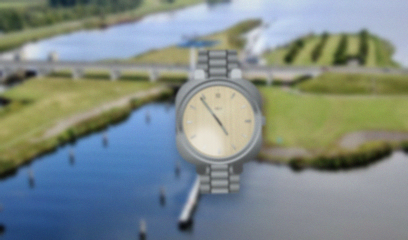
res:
4.54
